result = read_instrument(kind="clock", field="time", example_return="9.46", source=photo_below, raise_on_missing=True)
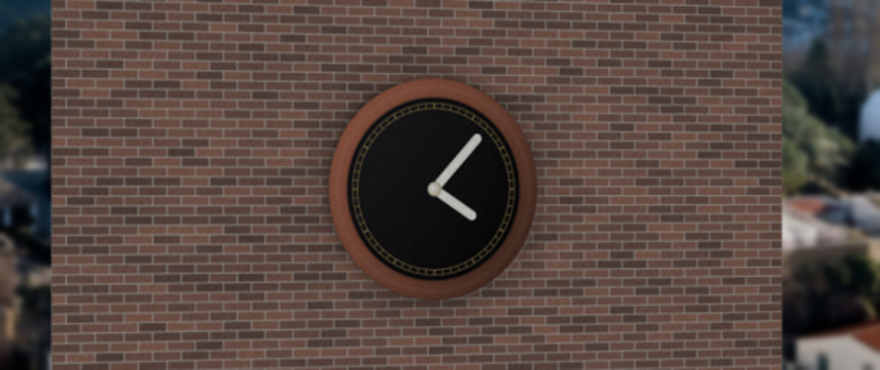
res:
4.07
